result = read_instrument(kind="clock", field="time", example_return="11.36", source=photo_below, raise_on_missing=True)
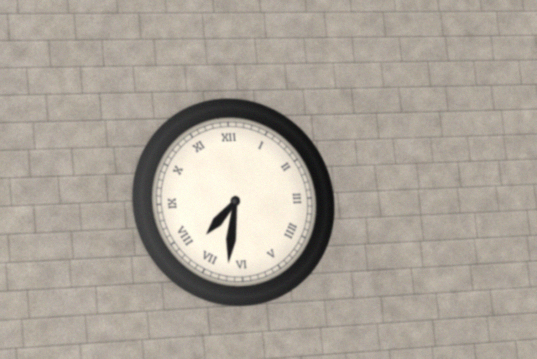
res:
7.32
